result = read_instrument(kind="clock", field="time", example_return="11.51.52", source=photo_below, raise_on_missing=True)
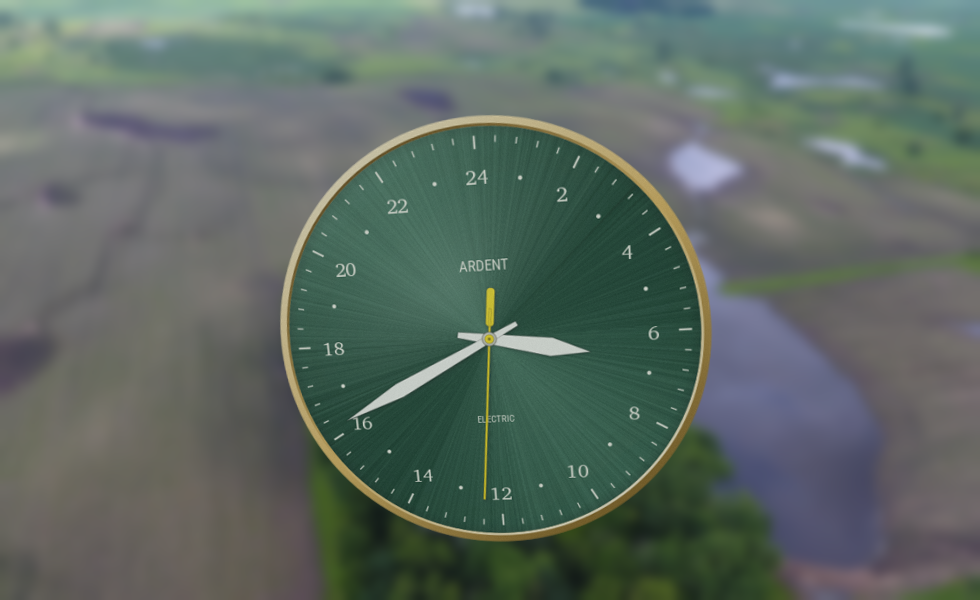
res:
6.40.31
